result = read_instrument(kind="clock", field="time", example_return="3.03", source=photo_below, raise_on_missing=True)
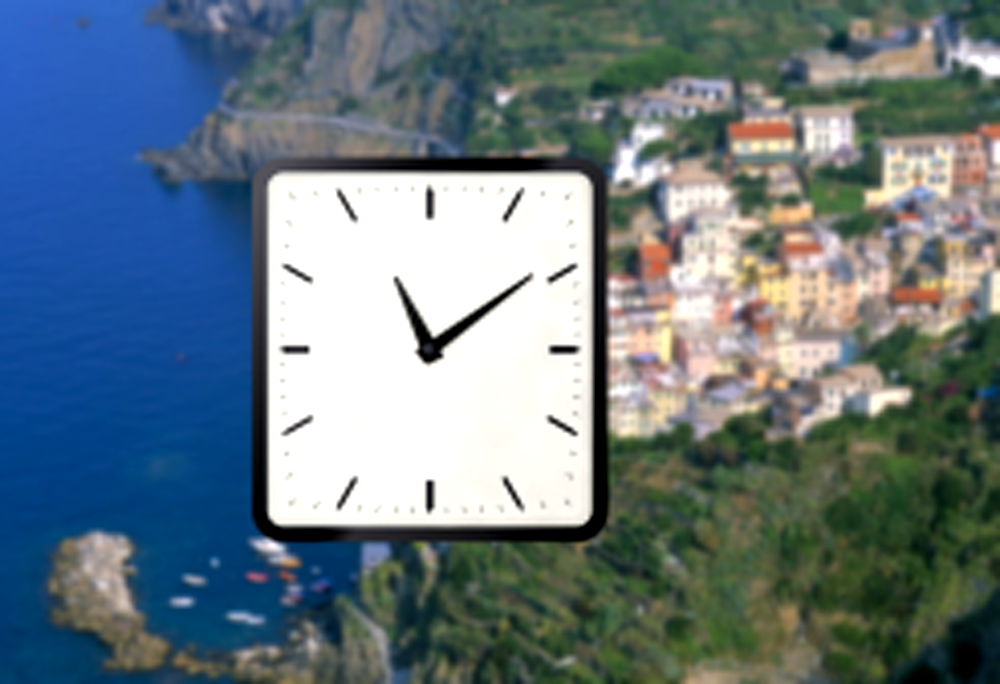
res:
11.09
